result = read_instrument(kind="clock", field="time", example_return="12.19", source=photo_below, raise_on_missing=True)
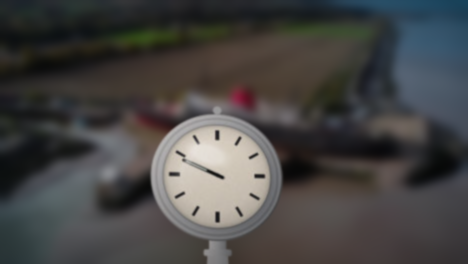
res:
9.49
